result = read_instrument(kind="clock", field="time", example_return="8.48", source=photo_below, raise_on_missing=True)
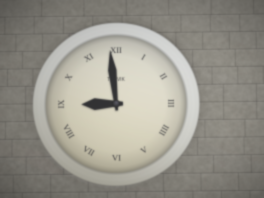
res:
8.59
